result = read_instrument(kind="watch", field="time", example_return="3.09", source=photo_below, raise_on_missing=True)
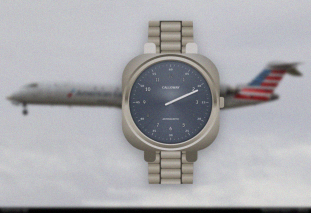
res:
2.11
